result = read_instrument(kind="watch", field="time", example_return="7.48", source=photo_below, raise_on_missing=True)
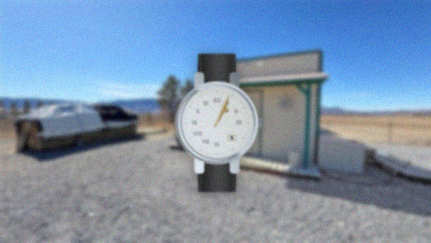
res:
1.04
